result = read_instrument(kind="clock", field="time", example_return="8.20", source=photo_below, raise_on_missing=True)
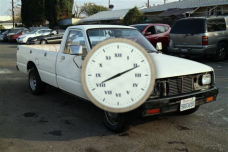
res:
8.11
